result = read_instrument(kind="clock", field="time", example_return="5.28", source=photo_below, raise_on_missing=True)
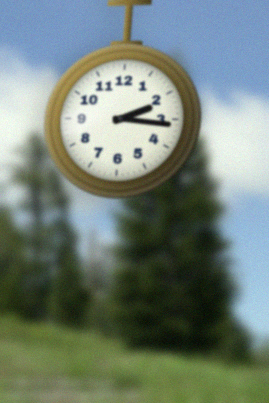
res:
2.16
